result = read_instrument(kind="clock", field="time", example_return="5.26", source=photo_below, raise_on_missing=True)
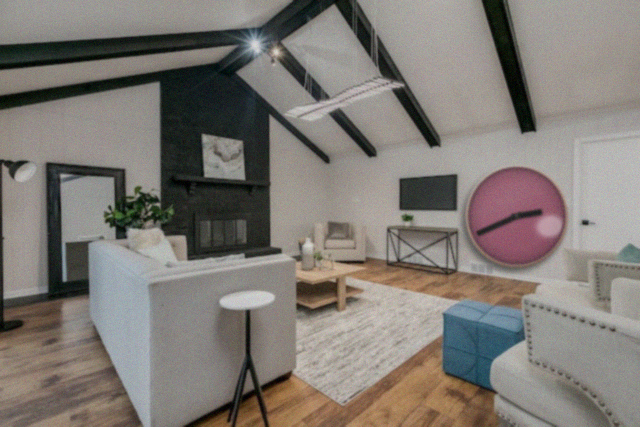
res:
2.41
